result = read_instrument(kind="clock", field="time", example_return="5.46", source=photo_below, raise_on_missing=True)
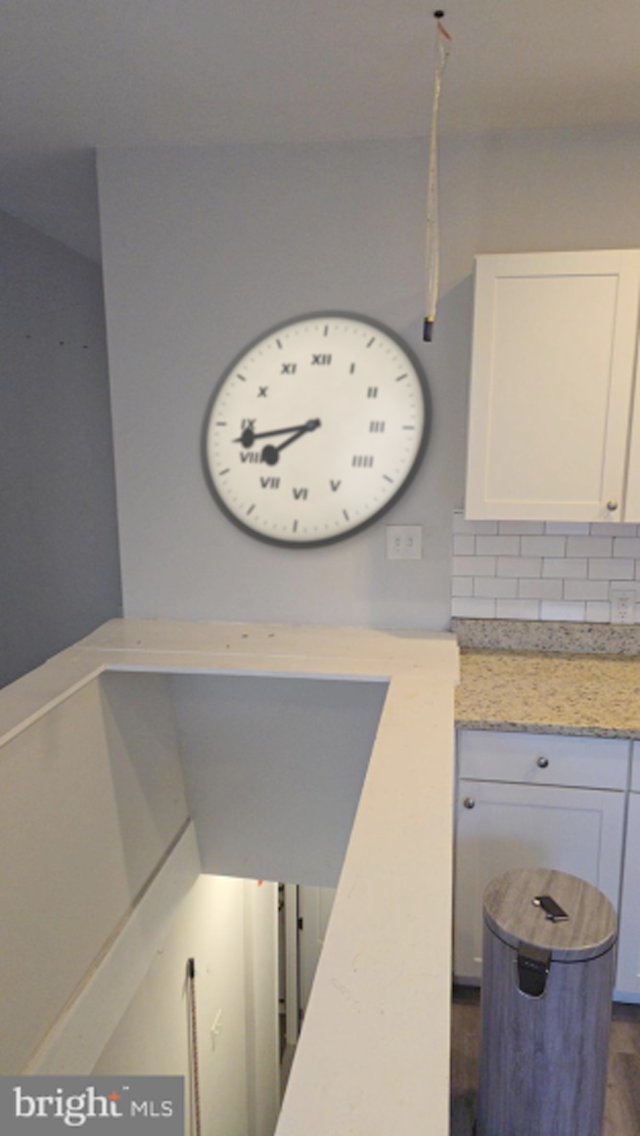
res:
7.43
